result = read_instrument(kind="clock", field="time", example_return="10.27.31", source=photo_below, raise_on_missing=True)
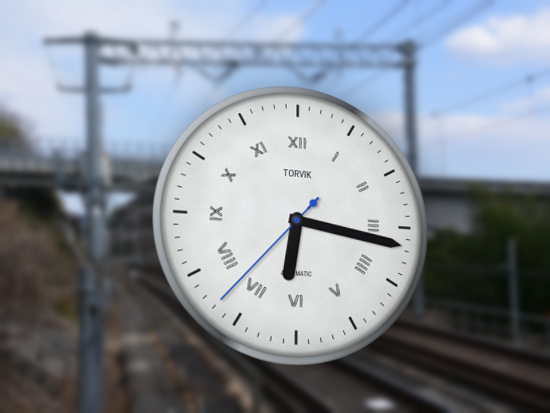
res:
6.16.37
